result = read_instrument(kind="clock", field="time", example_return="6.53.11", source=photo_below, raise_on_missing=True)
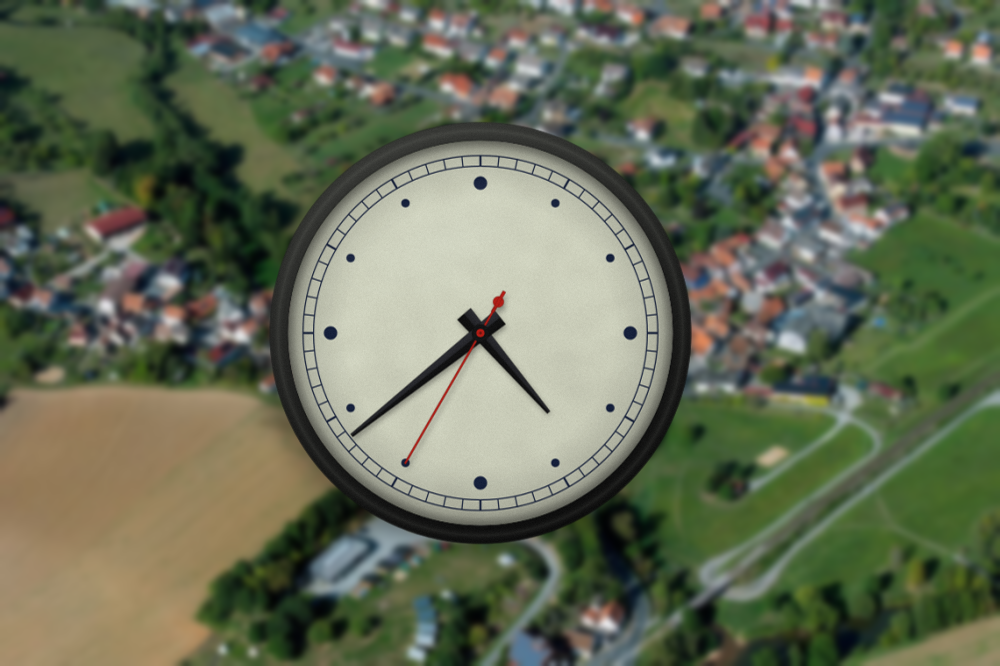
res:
4.38.35
